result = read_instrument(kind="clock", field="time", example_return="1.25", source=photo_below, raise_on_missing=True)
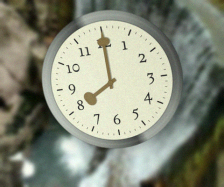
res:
8.00
